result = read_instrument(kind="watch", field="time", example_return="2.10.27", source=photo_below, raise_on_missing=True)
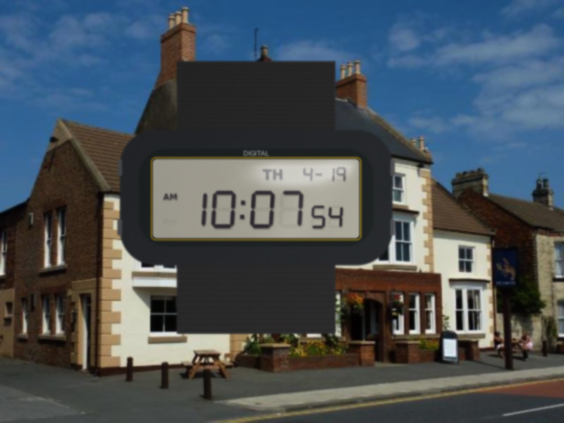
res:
10.07.54
